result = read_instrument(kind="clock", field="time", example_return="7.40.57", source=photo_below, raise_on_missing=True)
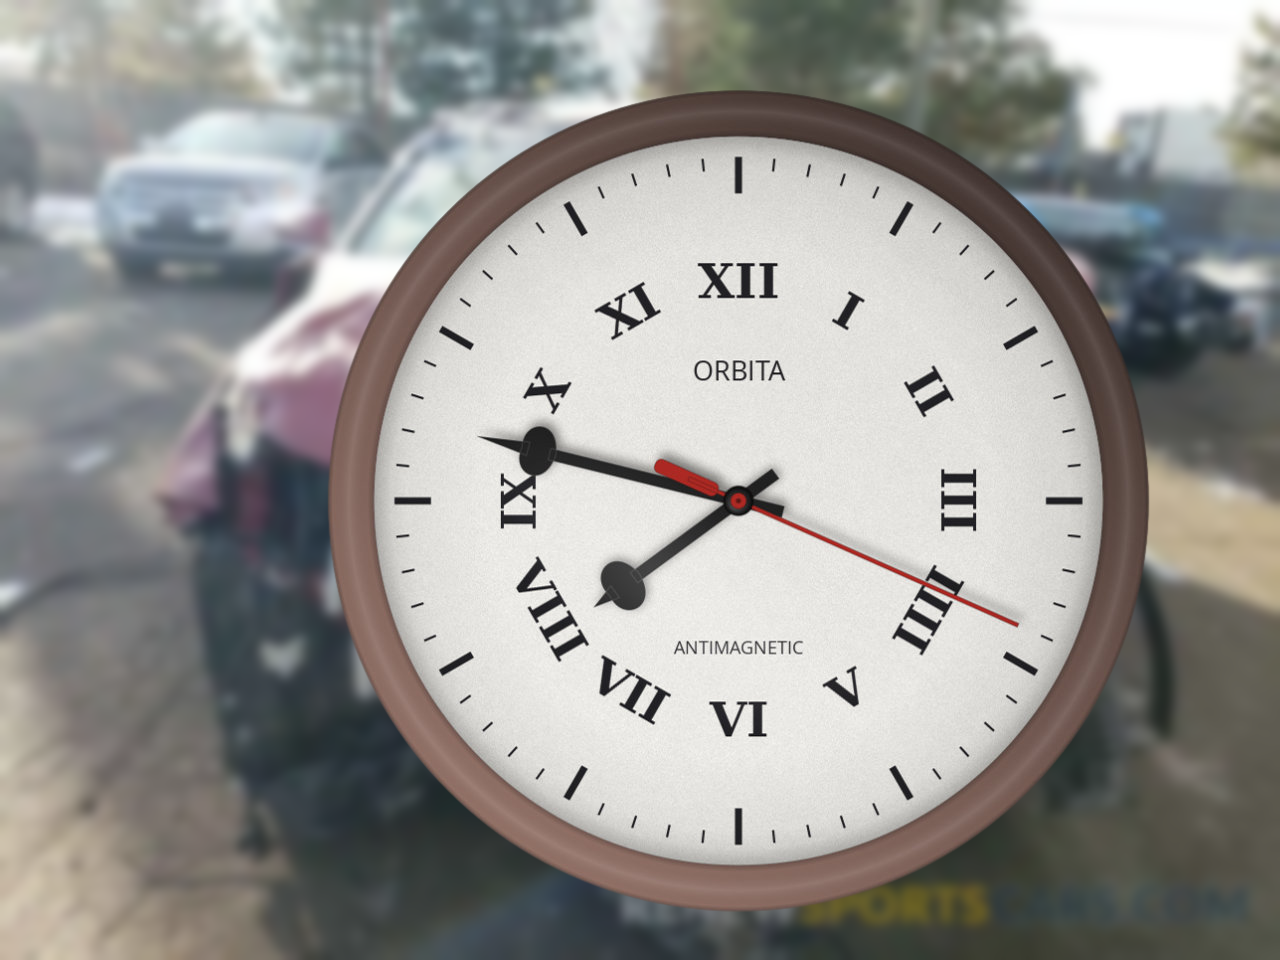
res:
7.47.19
